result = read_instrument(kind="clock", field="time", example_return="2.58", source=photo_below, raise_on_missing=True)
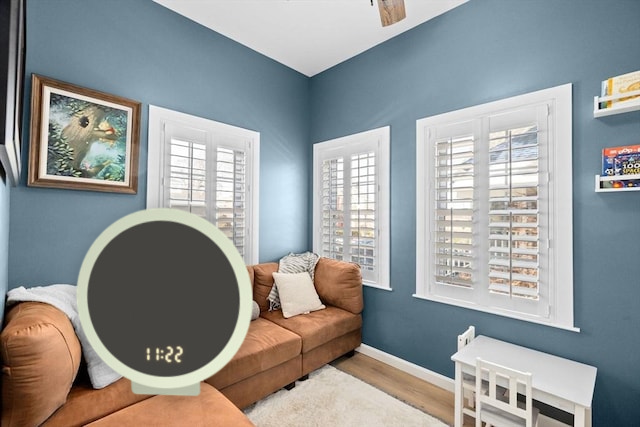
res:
11.22
